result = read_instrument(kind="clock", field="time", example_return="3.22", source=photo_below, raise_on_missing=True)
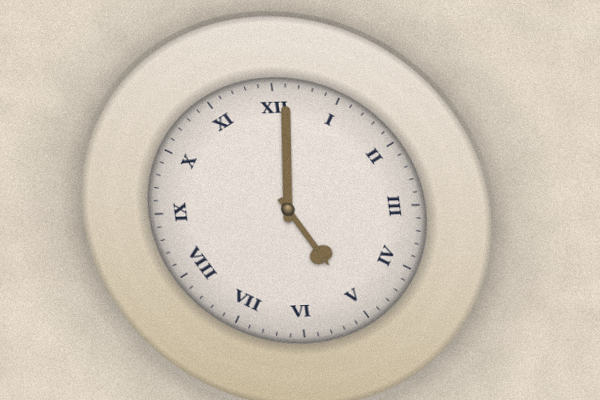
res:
5.01
